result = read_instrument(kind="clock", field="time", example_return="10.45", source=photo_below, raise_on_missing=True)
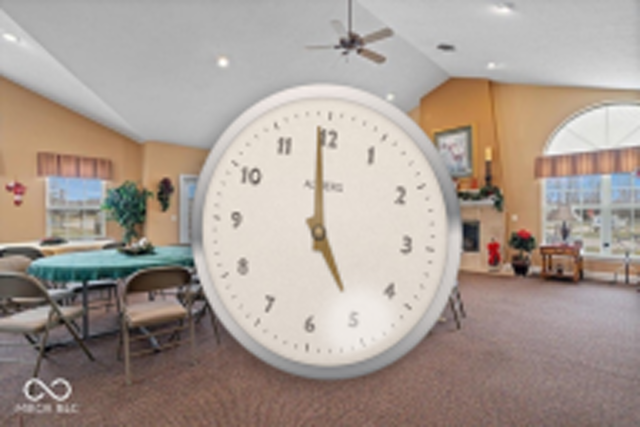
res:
4.59
